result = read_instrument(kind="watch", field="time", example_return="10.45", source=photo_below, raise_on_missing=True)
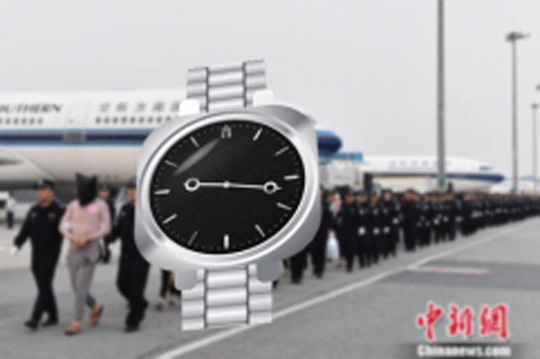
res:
9.17
